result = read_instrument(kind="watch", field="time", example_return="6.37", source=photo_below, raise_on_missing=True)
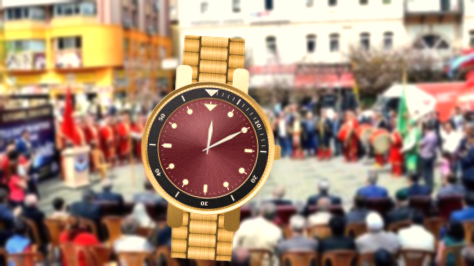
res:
12.10
